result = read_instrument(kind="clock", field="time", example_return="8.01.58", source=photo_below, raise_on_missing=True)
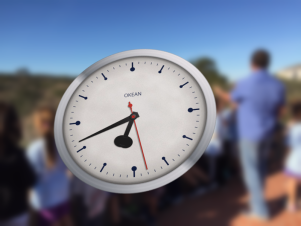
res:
6.41.28
